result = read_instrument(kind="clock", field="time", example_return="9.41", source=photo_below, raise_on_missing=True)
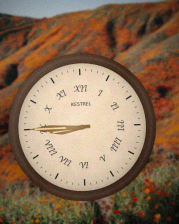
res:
8.45
